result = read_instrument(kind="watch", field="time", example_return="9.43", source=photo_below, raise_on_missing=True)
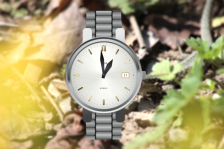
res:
12.59
